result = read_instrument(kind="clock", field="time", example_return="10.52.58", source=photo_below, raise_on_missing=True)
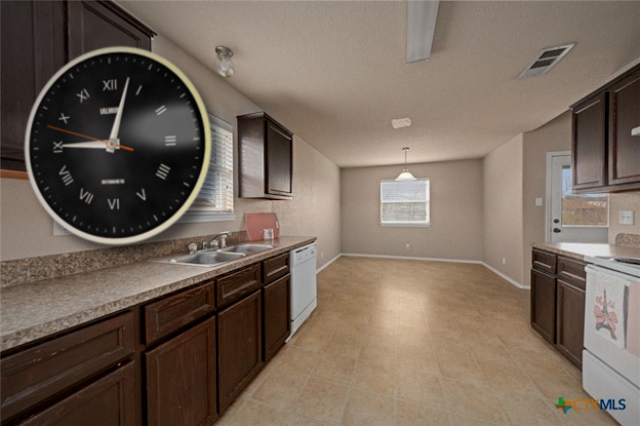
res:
9.02.48
